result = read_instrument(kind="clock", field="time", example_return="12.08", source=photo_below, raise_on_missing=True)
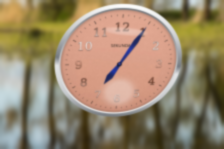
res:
7.05
